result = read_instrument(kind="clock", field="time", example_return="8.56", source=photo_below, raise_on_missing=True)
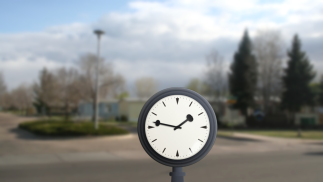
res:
1.47
